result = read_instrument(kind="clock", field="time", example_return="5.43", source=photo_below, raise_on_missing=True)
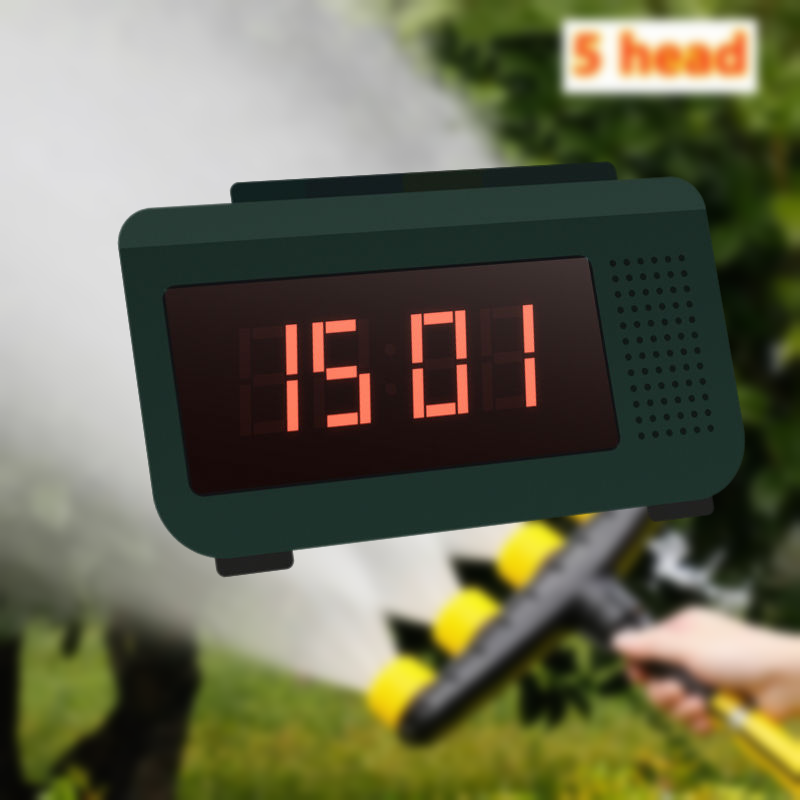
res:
15.01
